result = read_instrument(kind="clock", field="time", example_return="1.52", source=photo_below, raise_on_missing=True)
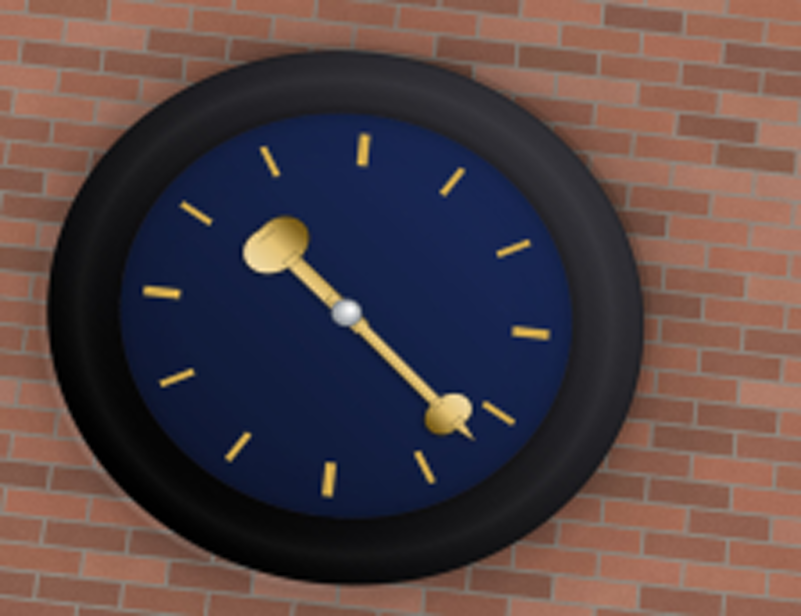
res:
10.22
